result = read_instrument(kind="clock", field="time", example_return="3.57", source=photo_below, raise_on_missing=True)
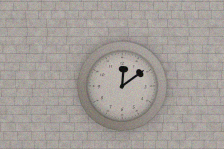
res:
12.09
